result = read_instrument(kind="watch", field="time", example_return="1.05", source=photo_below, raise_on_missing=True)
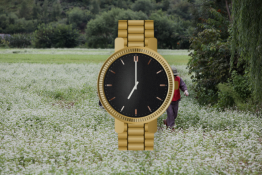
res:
7.00
